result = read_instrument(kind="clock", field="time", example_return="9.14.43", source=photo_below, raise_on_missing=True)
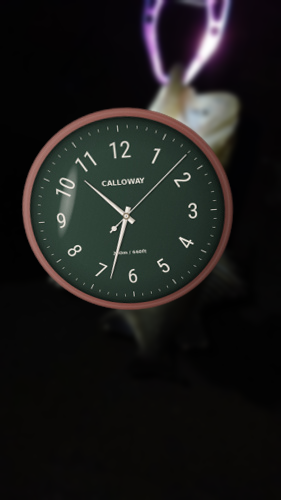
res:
10.33.08
